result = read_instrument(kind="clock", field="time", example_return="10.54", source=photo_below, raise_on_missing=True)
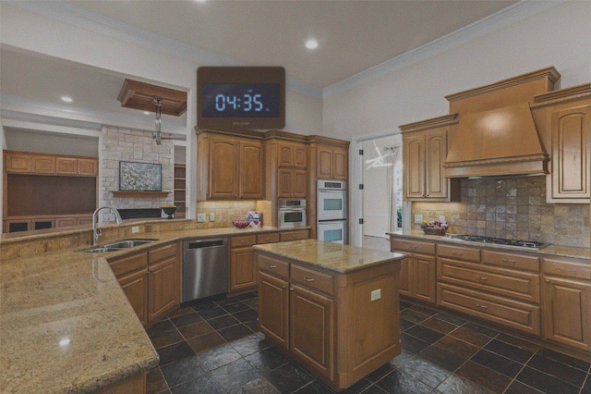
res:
4.35
